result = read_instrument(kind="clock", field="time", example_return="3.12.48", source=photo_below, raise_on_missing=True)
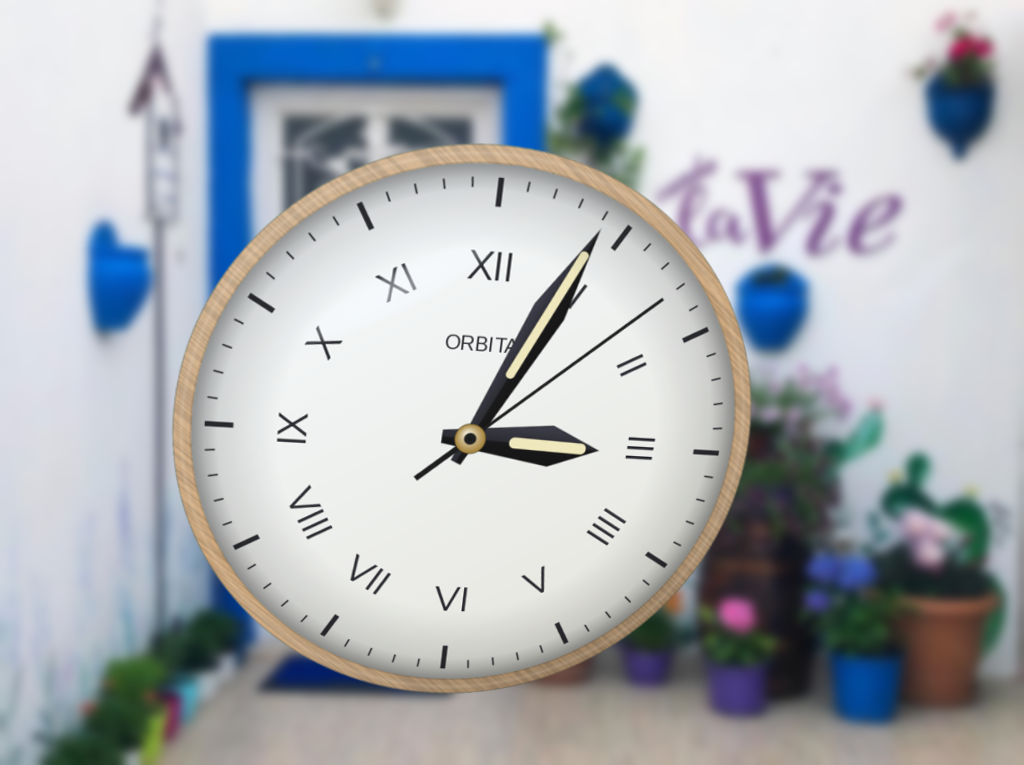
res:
3.04.08
